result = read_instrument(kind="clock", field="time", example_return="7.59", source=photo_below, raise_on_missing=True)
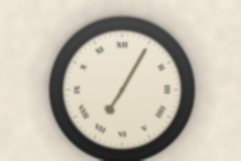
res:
7.05
